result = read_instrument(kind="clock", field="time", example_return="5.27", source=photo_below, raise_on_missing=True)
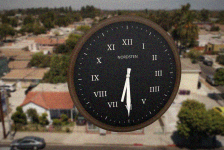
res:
6.30
